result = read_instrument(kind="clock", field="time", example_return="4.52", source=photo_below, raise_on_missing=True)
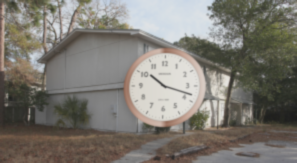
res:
10.18
